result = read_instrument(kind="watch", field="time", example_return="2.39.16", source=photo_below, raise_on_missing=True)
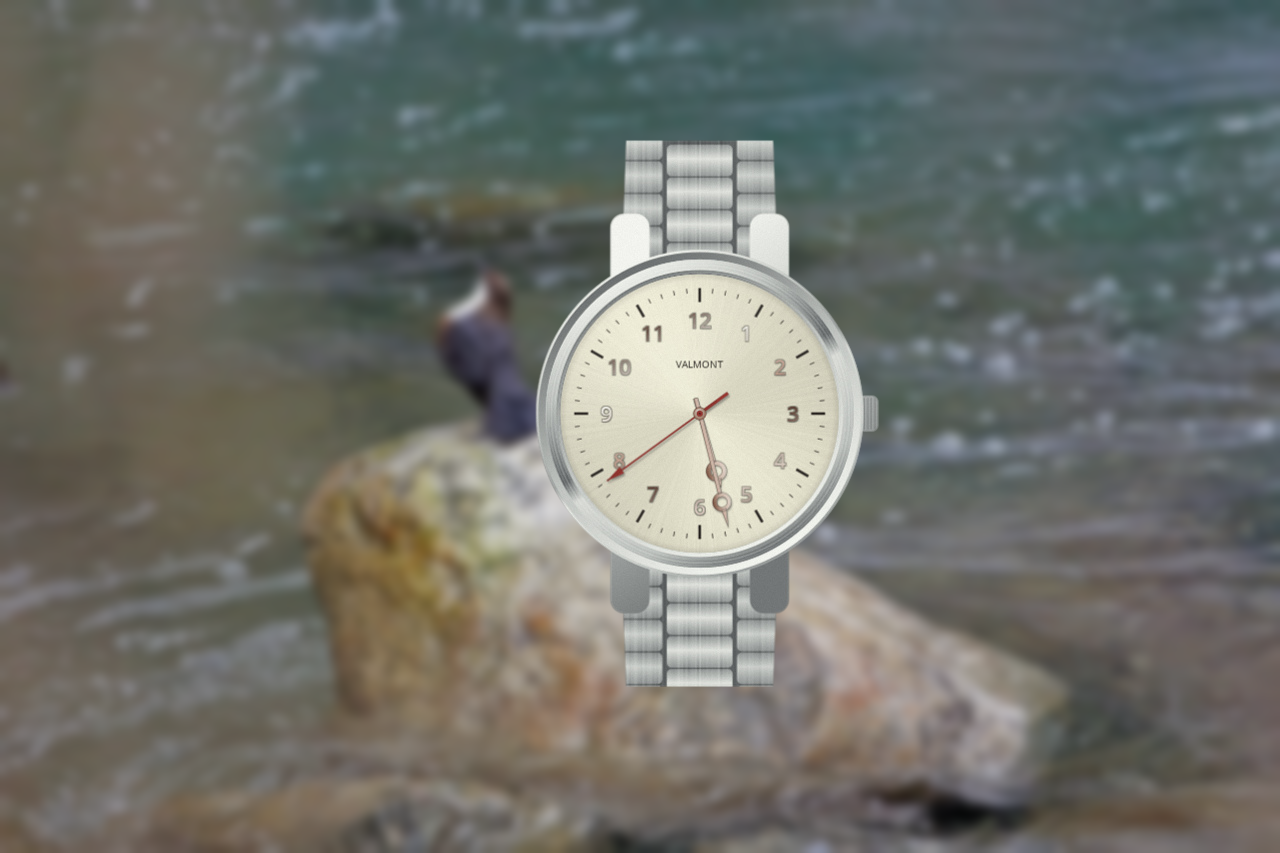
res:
5.27.39
